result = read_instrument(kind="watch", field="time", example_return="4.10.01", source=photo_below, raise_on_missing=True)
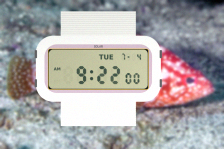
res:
9.22.00
